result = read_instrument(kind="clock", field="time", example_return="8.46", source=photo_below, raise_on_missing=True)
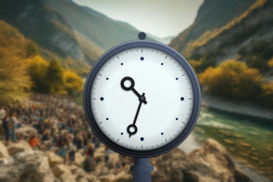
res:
10.33
